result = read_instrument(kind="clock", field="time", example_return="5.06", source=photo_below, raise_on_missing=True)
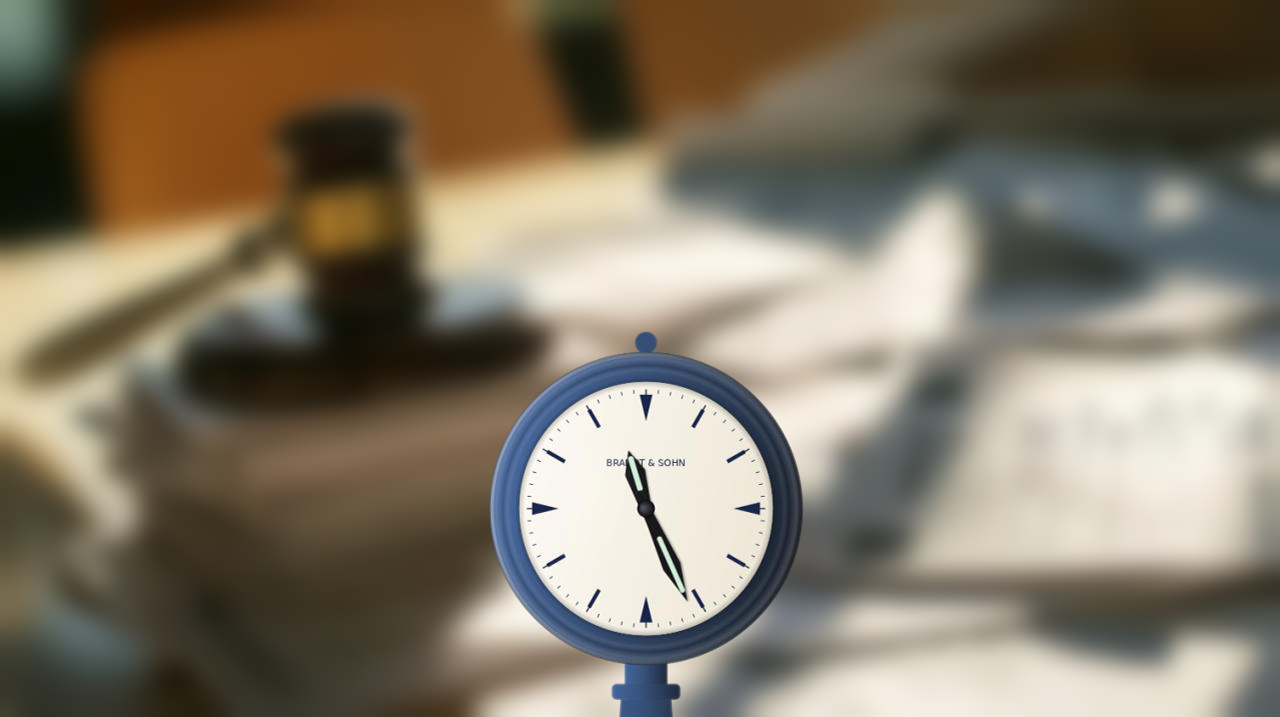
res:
11.26
